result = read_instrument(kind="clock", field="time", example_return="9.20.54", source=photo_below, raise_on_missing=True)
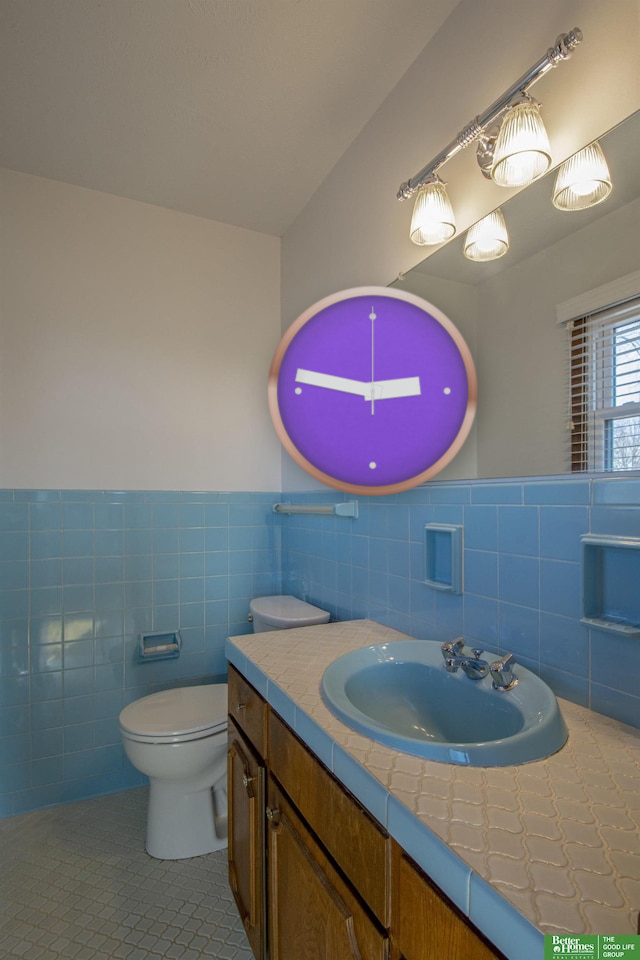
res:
2.47.00
